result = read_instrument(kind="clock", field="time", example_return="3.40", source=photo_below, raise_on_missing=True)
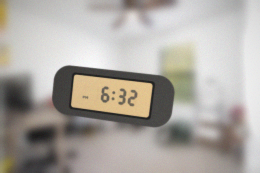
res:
6.32
